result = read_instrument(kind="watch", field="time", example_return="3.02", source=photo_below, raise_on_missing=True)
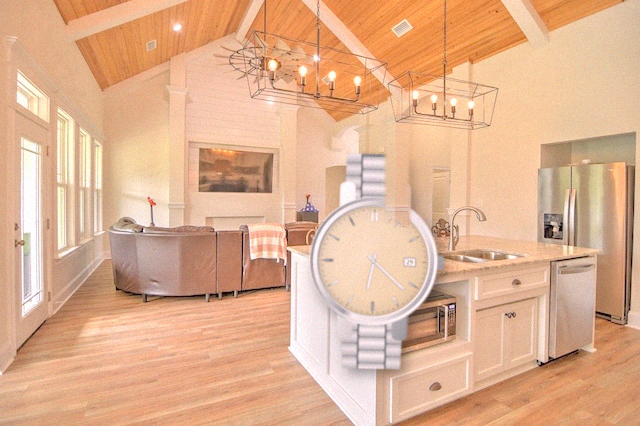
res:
6.22
